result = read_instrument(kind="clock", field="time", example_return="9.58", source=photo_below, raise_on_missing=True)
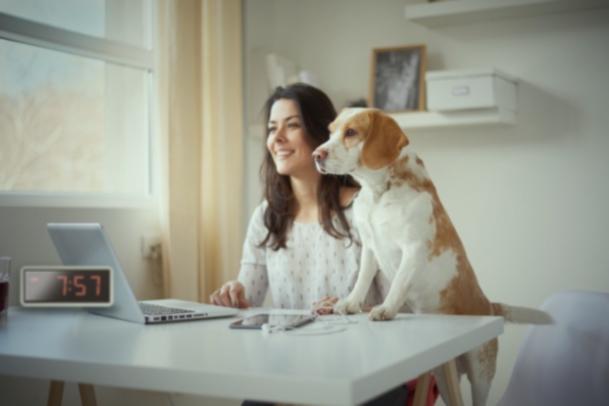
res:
7.57
